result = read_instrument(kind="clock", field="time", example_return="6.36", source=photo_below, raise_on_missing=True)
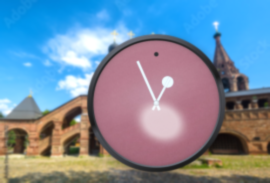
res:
12.56
